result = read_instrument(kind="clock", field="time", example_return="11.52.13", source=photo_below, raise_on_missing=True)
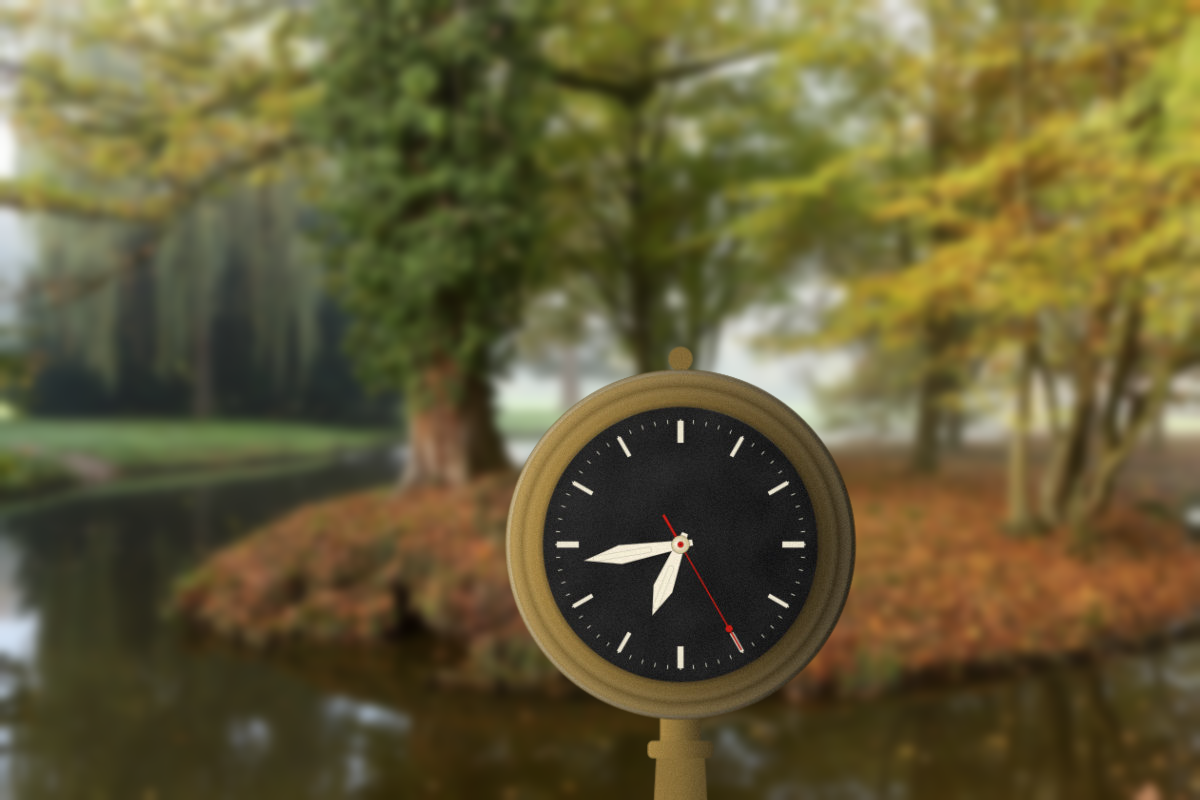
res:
6.43.25
